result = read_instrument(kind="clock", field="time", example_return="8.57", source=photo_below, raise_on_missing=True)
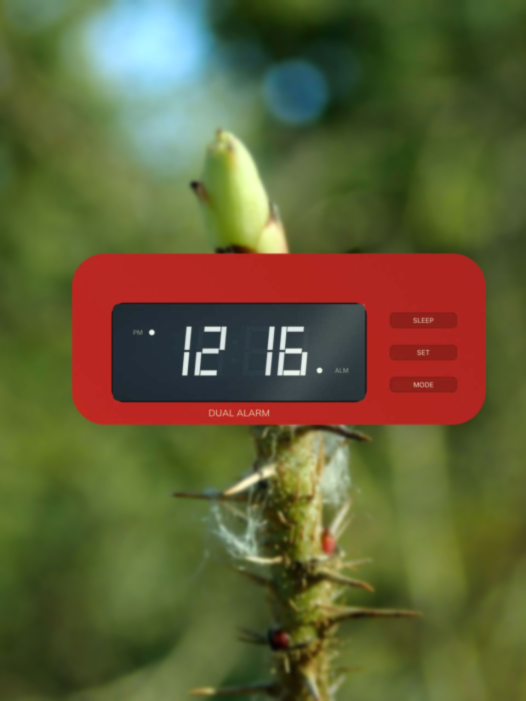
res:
12.16
